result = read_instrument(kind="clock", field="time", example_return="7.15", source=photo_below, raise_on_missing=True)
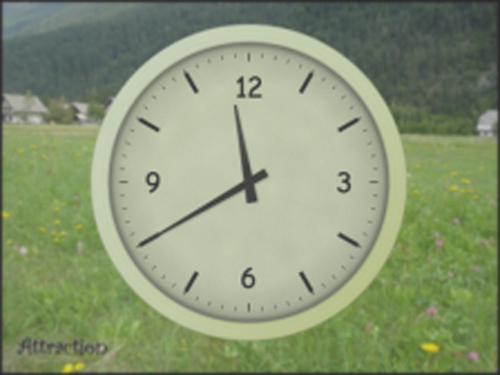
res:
11.40
